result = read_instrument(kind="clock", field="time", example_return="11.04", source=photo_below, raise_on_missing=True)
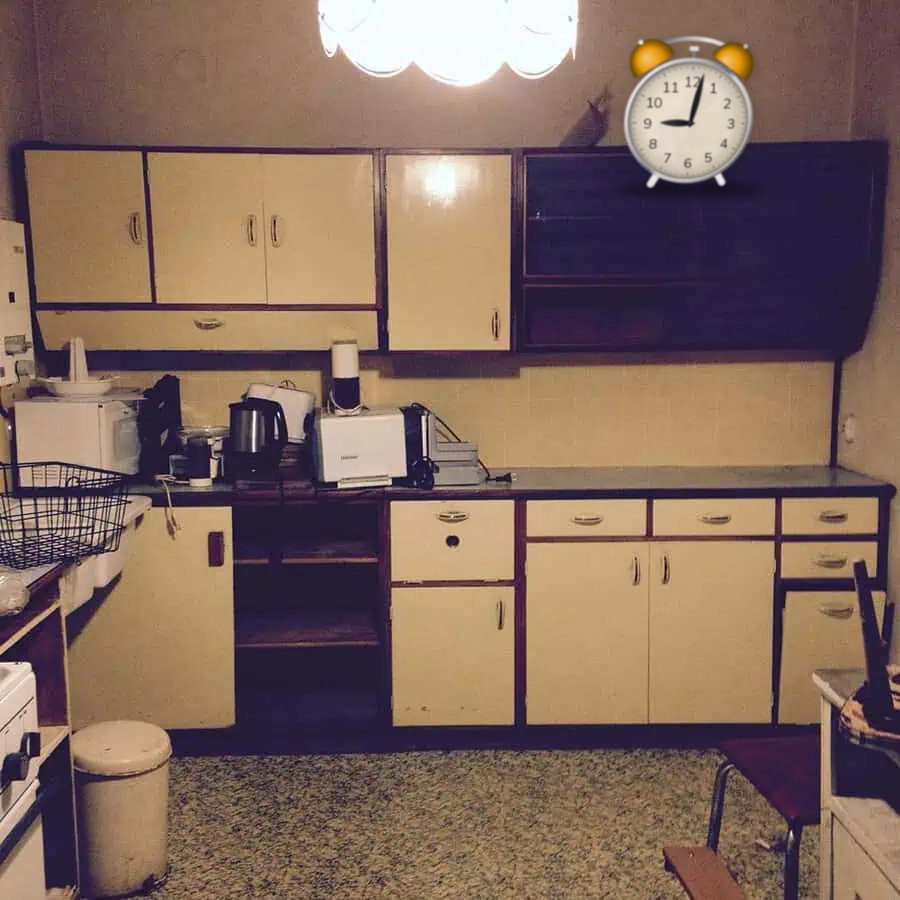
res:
9.02
